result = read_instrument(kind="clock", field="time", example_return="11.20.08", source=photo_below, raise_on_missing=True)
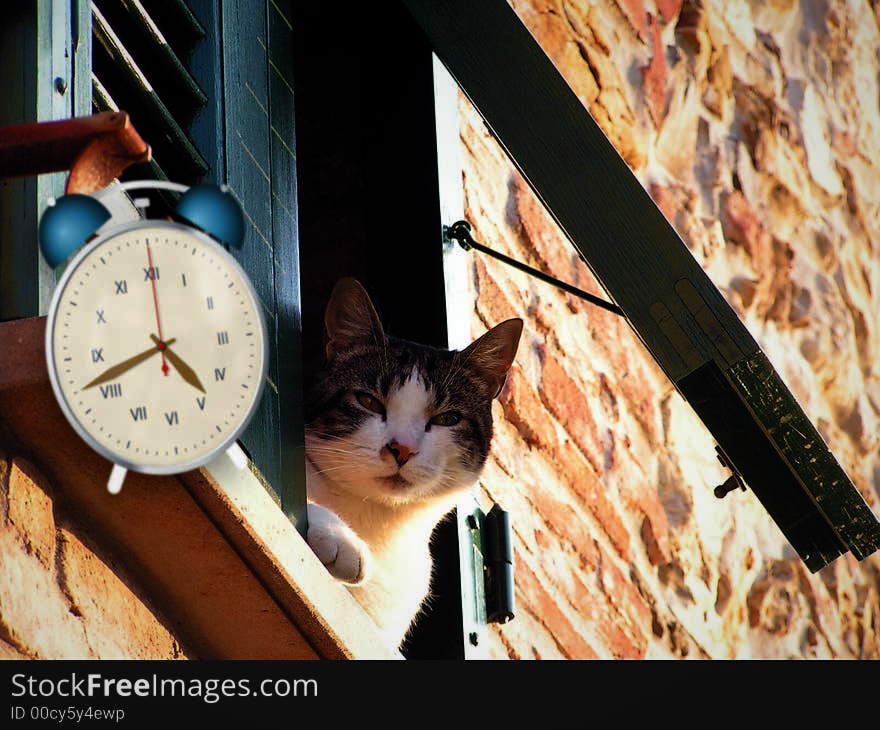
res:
4.42.00
